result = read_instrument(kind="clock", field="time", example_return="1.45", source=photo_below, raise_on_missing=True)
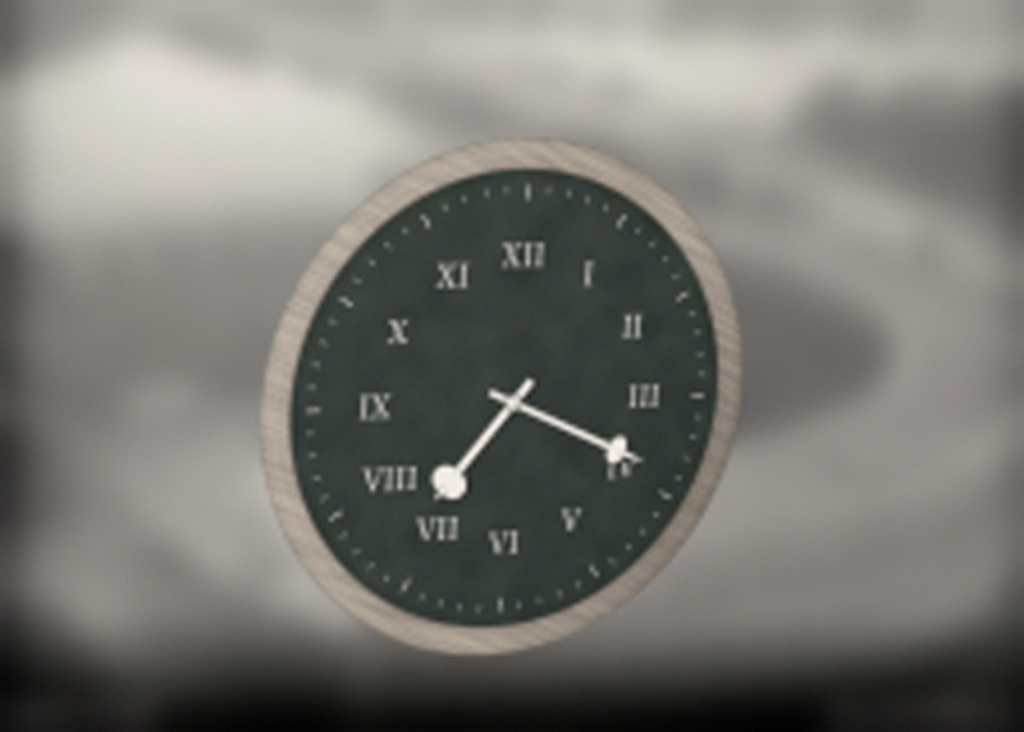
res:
7.19
